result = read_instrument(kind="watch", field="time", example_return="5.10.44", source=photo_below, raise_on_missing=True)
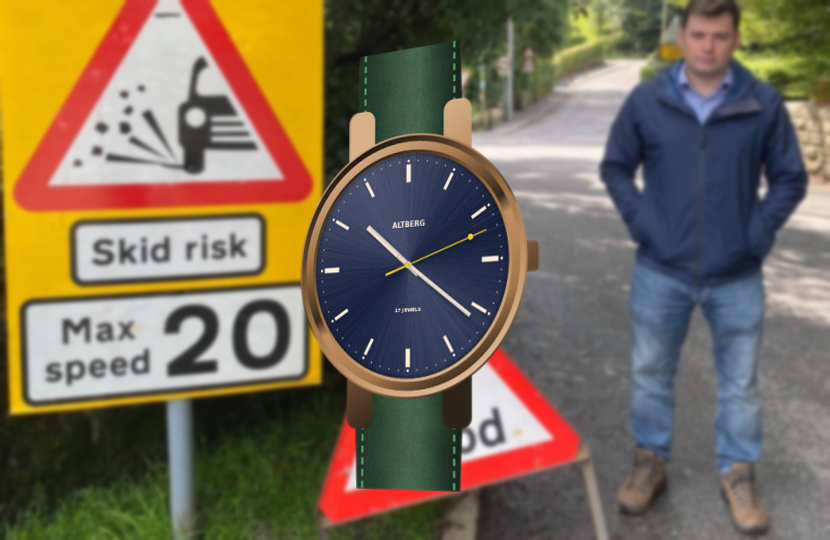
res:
10.21.12
